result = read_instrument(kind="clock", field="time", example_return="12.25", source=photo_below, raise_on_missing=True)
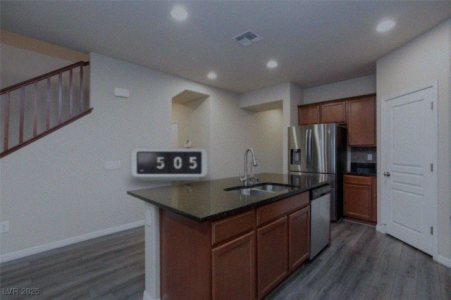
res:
5.05
